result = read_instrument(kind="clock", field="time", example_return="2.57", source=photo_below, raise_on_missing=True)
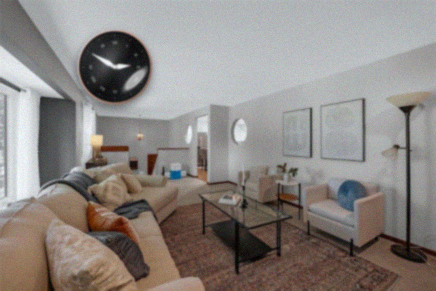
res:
2.50
